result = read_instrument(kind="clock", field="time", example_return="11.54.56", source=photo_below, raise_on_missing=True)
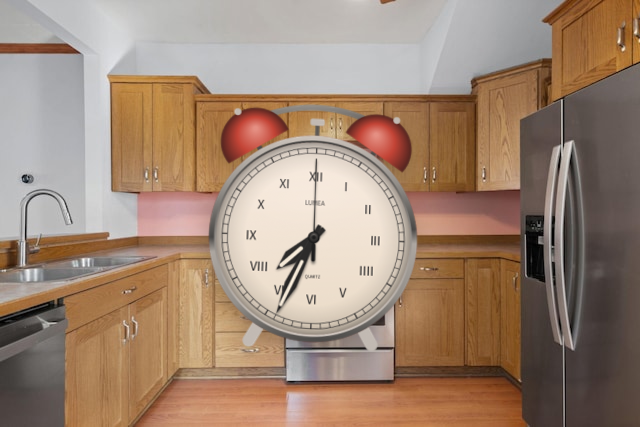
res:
7.34.00
